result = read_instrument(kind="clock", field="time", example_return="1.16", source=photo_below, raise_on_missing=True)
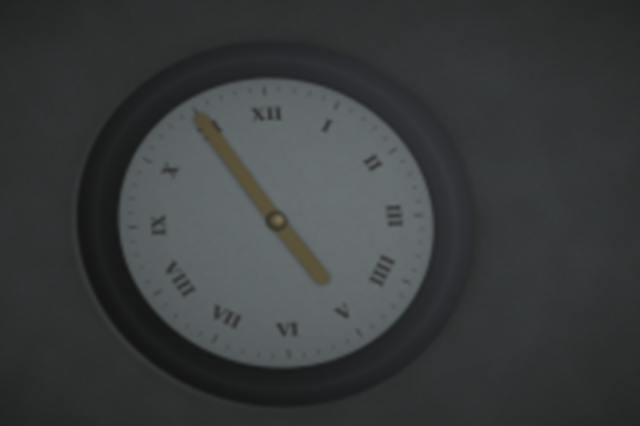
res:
4.55
